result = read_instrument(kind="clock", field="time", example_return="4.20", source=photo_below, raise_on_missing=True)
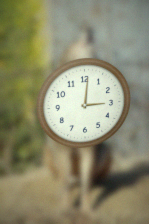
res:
3.01
